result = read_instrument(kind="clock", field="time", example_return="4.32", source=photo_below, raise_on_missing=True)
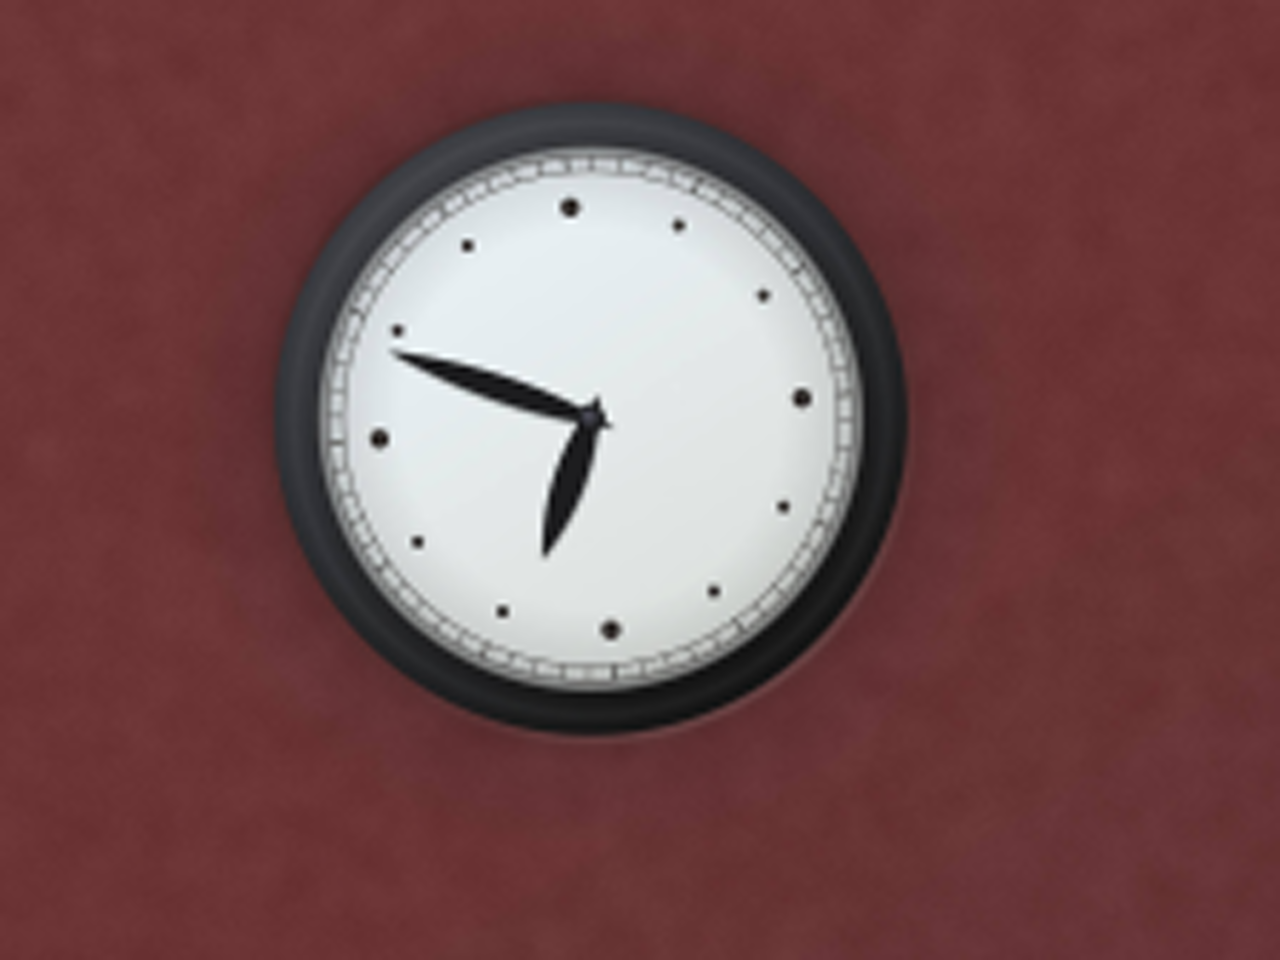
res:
6.49
